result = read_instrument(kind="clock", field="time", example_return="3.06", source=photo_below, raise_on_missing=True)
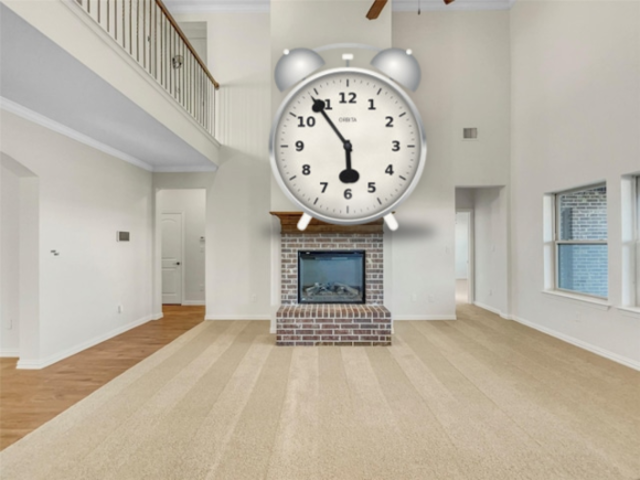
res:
5.54
